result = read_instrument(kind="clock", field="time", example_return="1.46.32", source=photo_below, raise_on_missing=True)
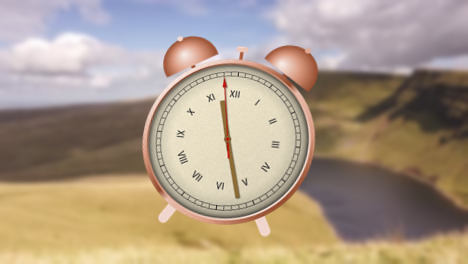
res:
11.26.58
